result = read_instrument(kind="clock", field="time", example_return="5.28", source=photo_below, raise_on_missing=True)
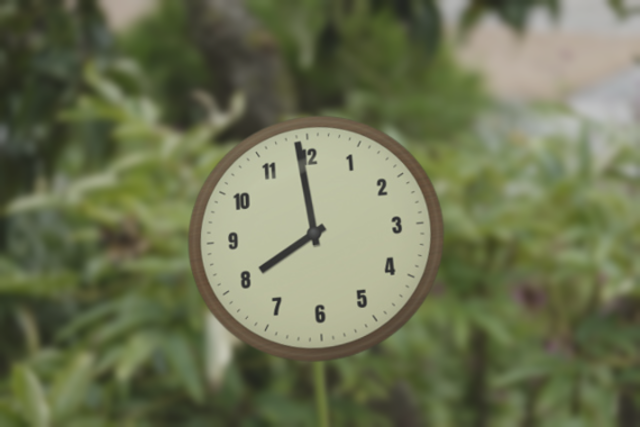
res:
7.59
